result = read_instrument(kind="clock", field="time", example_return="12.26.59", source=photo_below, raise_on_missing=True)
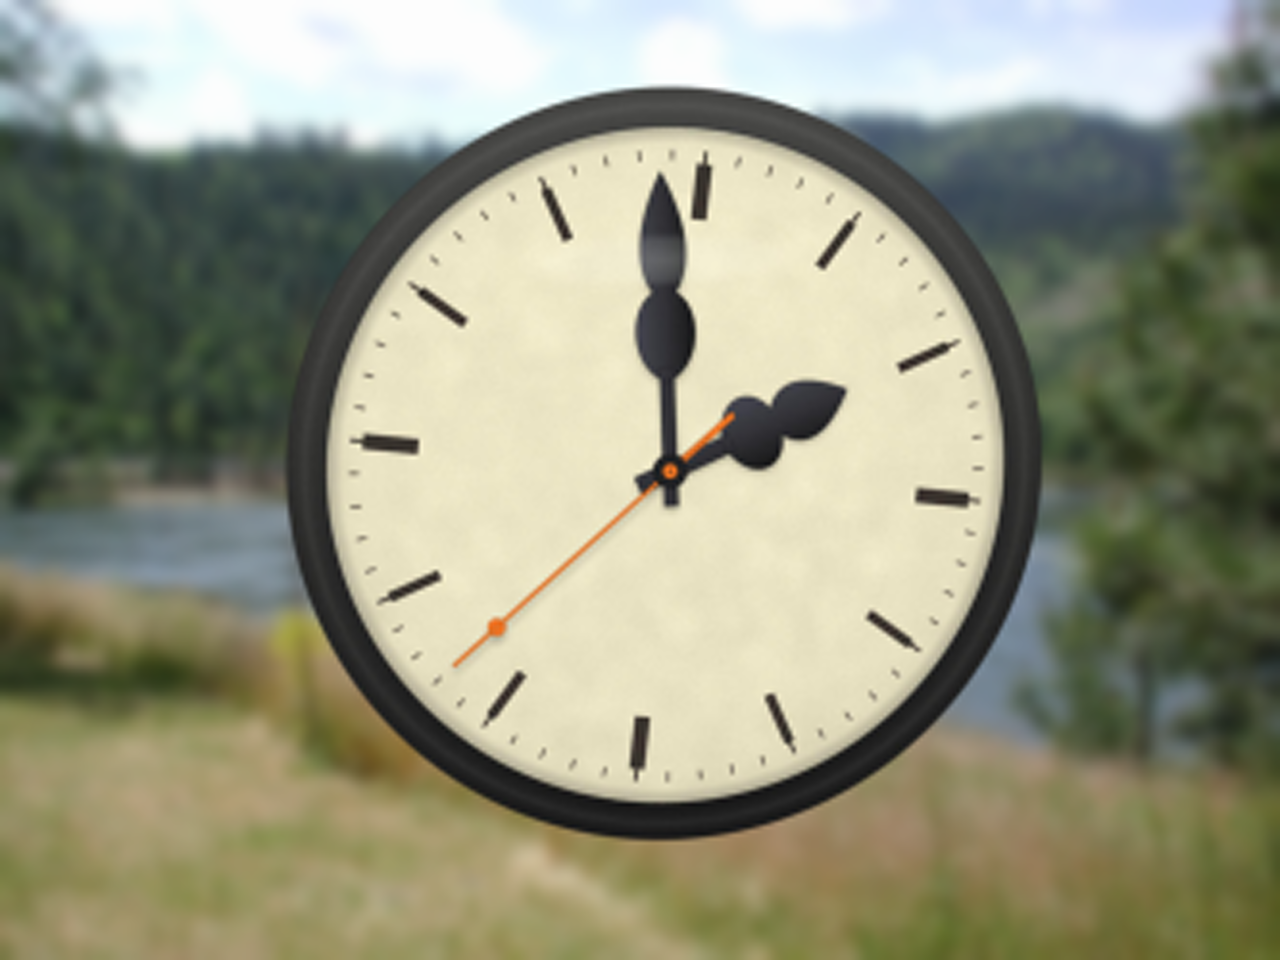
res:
1.58.37
